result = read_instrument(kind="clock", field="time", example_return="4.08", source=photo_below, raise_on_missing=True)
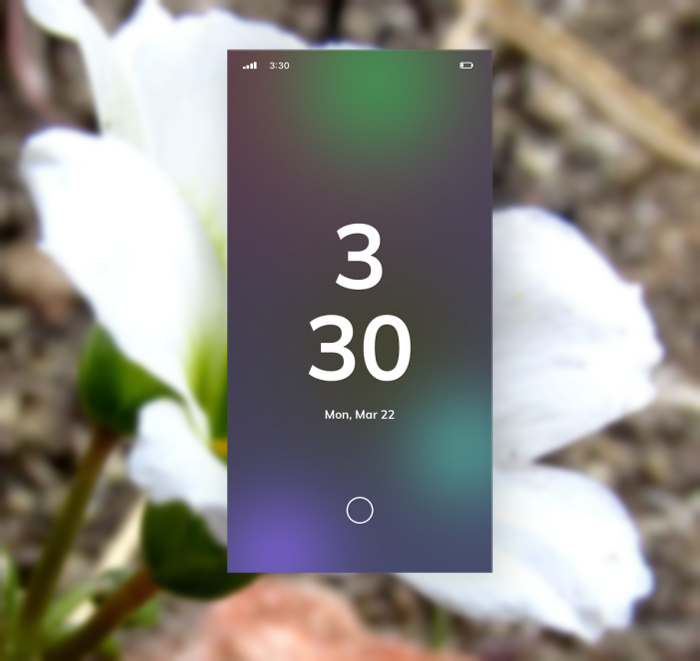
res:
3.30
